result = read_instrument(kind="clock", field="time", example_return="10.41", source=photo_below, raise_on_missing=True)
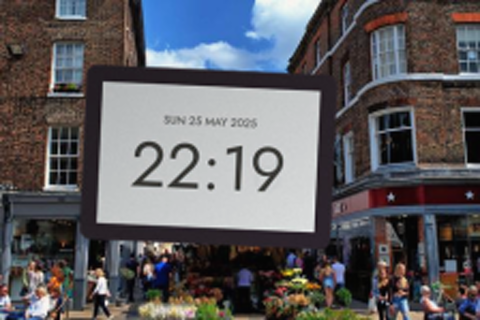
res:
22.19
